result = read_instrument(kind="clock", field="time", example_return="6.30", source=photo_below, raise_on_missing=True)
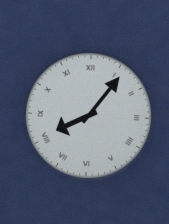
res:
8.06
